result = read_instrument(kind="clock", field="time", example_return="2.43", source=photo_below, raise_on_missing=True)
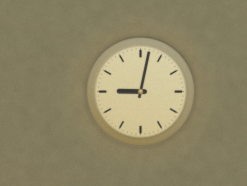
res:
9.02
